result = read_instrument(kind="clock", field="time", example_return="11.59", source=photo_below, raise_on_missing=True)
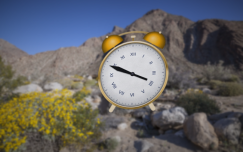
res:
3.49
